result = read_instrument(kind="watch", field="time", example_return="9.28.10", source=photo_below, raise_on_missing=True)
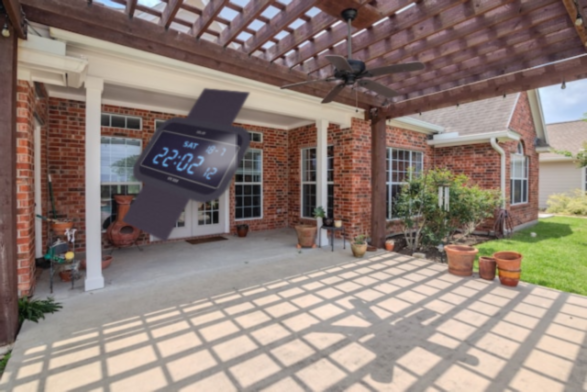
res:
22.02.12
